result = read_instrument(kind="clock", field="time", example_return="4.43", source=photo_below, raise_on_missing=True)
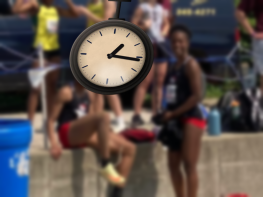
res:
1.16
